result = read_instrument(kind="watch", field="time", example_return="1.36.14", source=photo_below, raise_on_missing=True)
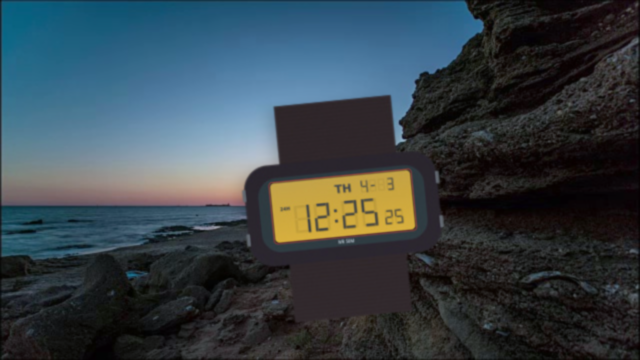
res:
12.25.25
